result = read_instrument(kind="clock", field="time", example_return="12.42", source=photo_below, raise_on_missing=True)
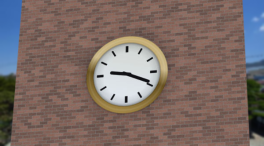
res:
9.19
